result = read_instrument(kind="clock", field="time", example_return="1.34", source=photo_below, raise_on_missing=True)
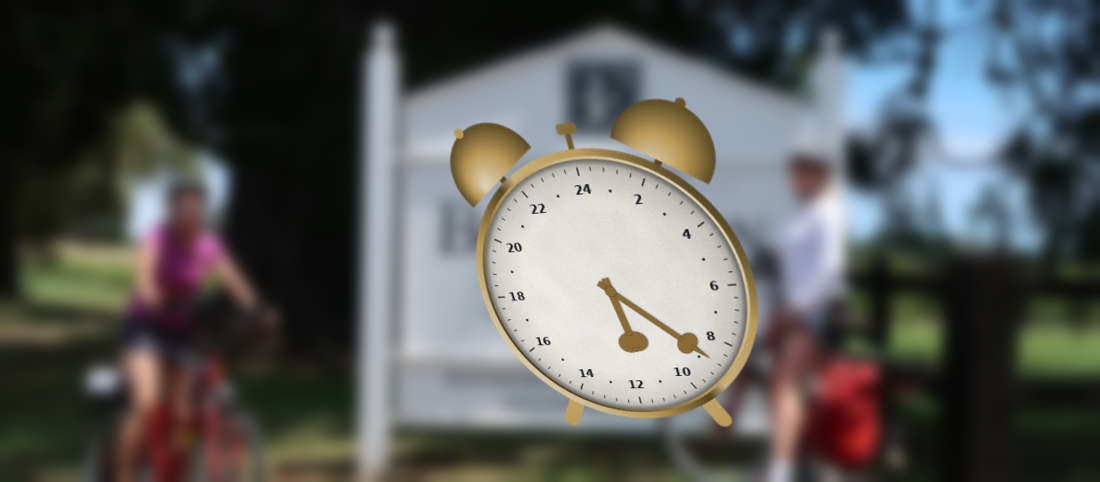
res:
11.22
